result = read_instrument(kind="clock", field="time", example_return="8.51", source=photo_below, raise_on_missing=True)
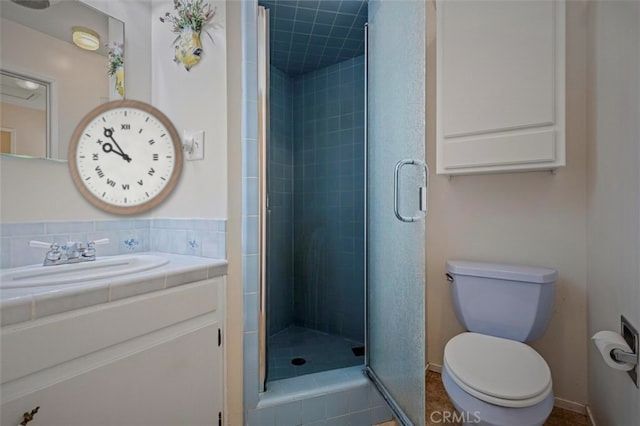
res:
9.54
